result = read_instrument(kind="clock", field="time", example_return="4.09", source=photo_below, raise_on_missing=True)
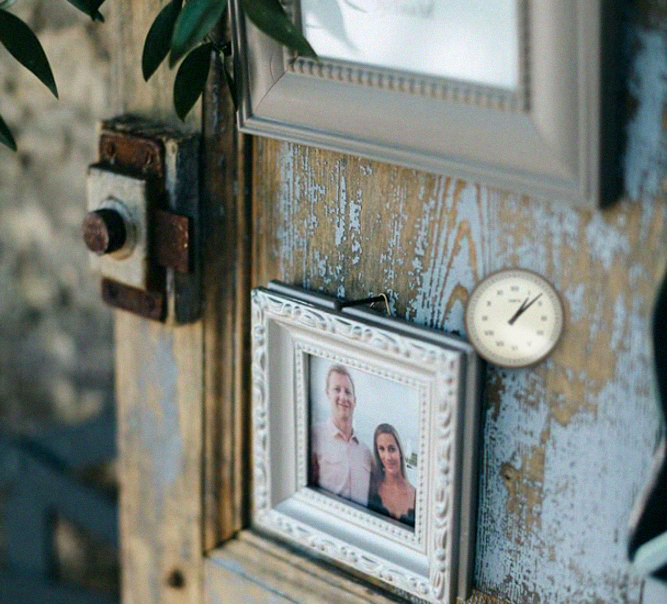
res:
1.08
